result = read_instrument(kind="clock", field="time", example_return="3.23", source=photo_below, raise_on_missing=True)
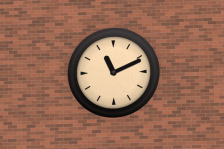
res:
11.11
